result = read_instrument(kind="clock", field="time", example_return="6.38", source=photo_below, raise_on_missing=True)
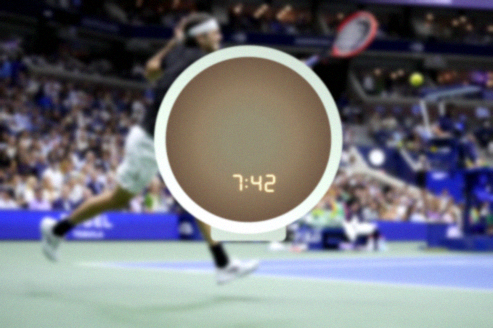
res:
7.42
